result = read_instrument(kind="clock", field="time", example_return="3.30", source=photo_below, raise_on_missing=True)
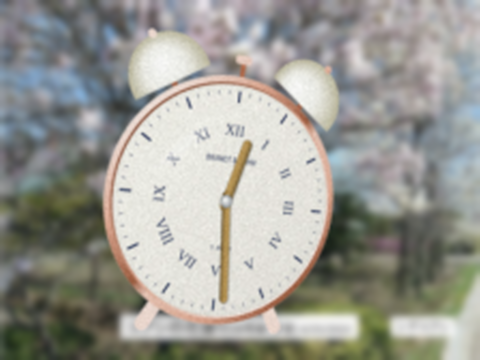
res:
12.29
